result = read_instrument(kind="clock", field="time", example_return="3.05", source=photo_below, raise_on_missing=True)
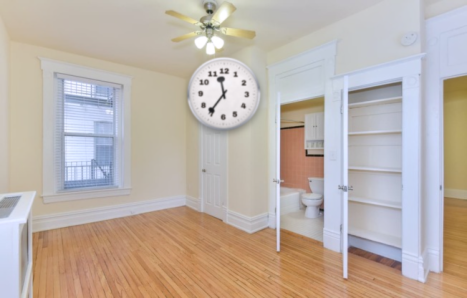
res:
11.36
